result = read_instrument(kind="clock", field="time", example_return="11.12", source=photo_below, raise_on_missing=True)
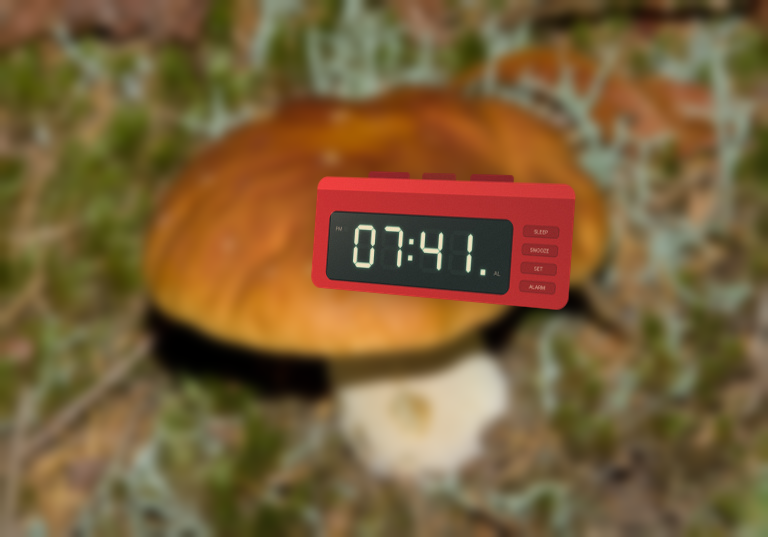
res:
7.41
